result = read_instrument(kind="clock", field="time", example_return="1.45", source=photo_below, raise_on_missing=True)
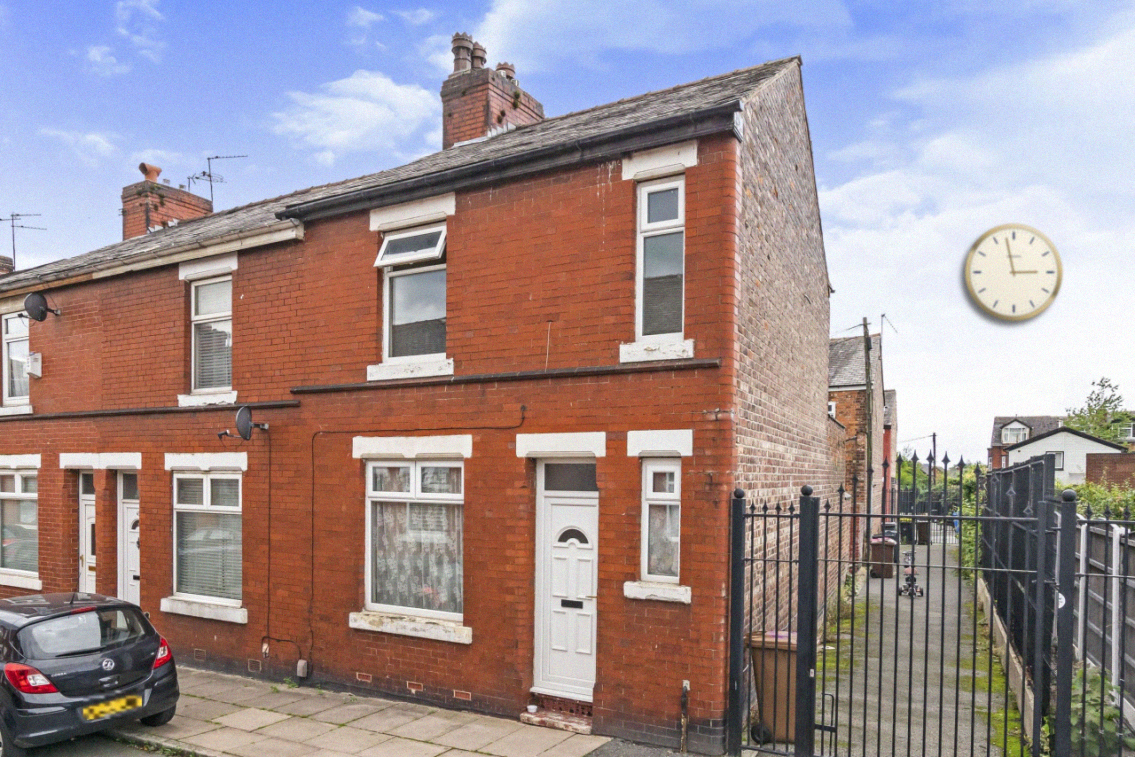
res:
2.58
